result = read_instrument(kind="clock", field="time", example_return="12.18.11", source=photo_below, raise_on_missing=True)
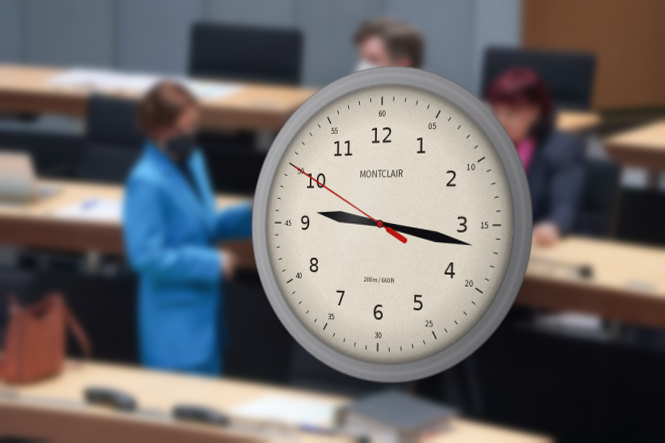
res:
9.16.50
